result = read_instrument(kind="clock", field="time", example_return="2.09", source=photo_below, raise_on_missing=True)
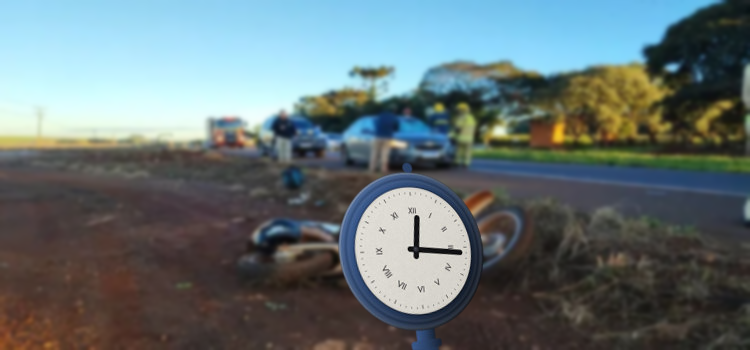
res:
12.16
